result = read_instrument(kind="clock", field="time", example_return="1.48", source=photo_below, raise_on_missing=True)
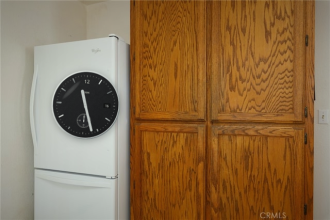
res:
11.27
